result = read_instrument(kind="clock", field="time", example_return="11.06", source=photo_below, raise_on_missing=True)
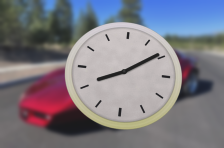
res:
8.09
